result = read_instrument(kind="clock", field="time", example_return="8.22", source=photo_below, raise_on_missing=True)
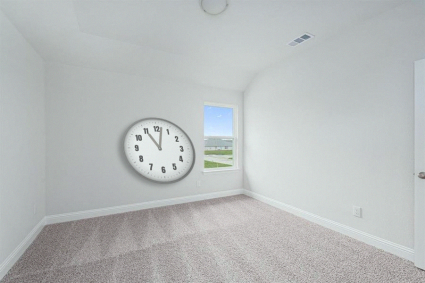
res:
11.02
